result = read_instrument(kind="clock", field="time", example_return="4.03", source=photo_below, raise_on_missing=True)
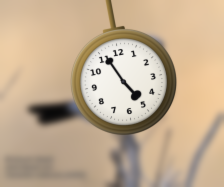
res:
4.56
